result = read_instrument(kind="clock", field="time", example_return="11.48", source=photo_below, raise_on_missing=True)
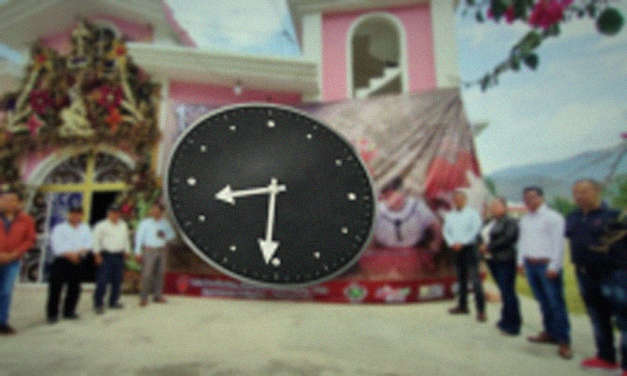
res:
8.31
